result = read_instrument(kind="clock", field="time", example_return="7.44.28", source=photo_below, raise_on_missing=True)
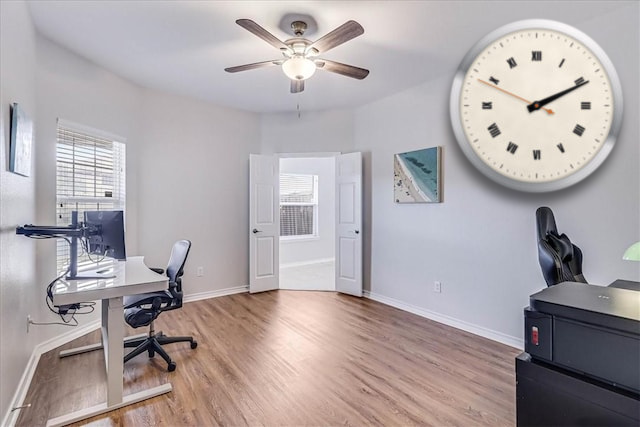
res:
2.10.49
